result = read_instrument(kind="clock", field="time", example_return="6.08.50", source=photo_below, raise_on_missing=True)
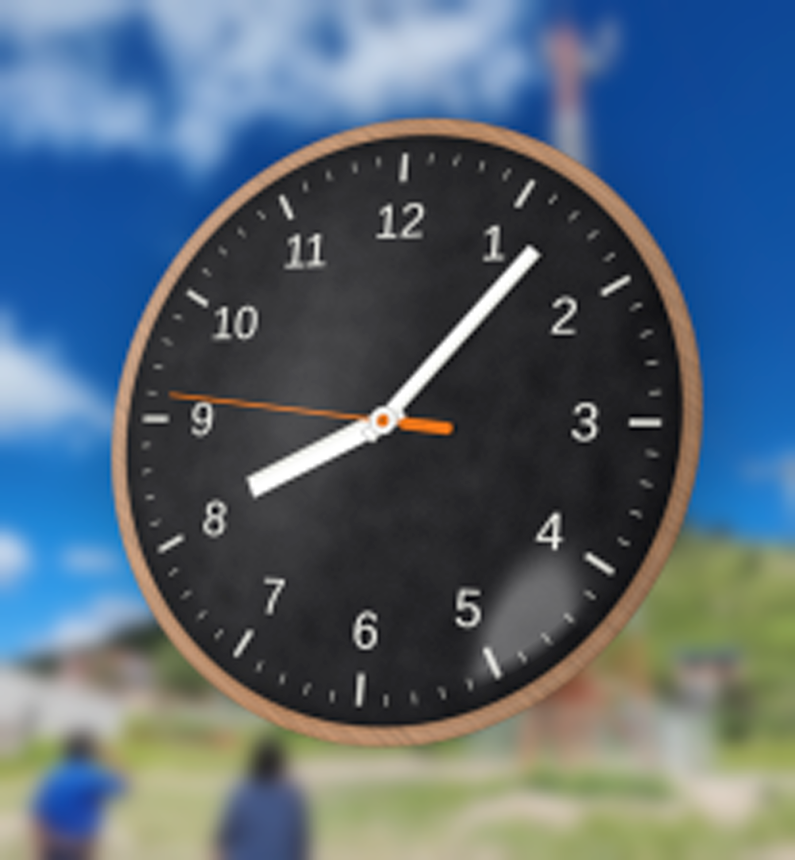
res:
8.06.46
